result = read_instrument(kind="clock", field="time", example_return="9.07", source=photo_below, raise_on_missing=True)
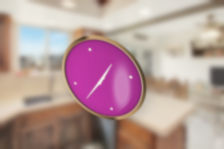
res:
1.39
